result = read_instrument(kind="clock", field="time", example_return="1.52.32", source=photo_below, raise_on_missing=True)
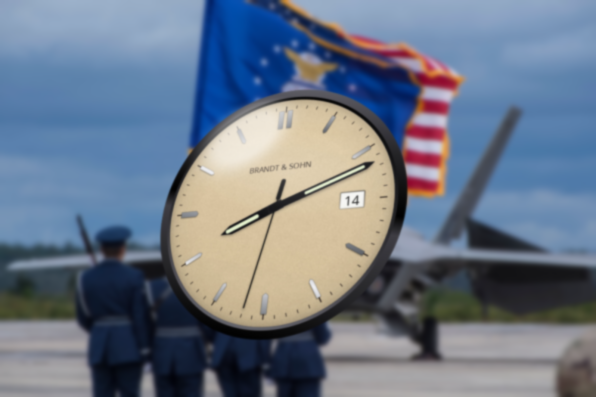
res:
8.11.32
